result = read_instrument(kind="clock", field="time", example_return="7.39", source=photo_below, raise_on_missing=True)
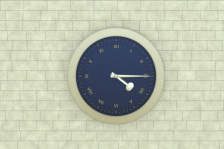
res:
4.15
